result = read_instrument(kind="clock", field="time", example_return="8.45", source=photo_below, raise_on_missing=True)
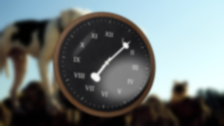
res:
7.07
